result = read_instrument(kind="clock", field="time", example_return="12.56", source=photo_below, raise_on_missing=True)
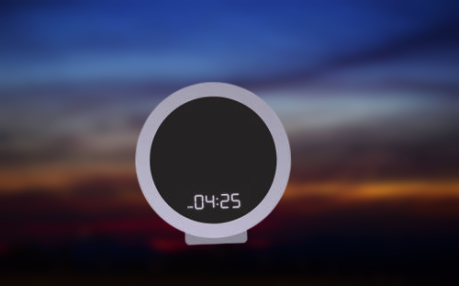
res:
4.25
